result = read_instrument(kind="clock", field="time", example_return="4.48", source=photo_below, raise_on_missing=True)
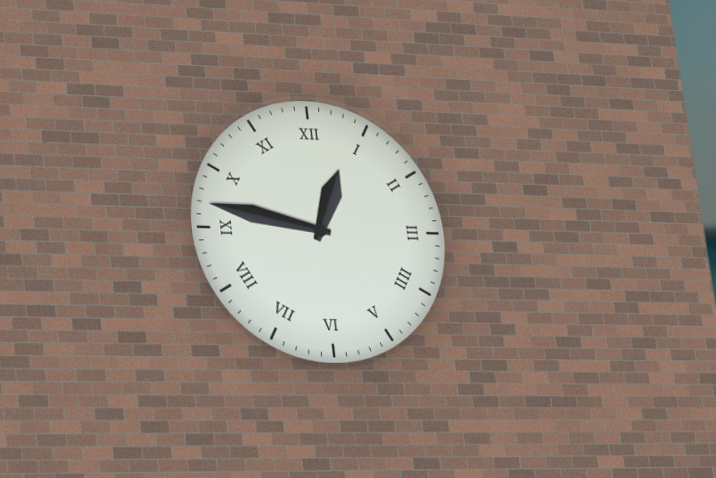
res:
12.47
